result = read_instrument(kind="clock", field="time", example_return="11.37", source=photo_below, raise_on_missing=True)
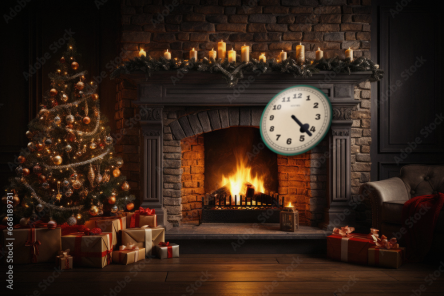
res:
4.22
